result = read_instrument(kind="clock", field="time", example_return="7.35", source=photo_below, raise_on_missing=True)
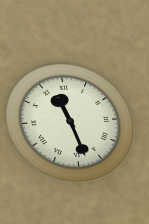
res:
11.28
